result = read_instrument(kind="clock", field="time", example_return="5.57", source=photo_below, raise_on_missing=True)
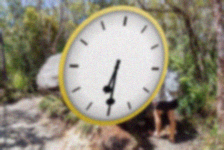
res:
6.30
